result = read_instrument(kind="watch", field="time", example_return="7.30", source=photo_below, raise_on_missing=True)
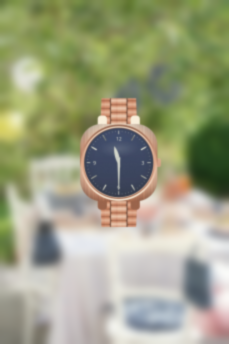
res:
11.30
